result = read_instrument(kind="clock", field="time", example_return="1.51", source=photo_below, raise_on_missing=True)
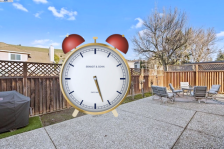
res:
5.27
